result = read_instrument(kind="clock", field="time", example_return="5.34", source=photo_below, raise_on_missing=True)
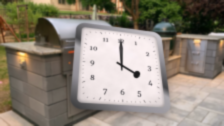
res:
4.00
